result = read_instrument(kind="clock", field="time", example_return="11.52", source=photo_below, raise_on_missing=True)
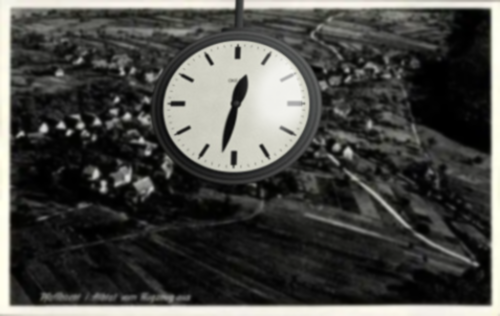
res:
12.32
